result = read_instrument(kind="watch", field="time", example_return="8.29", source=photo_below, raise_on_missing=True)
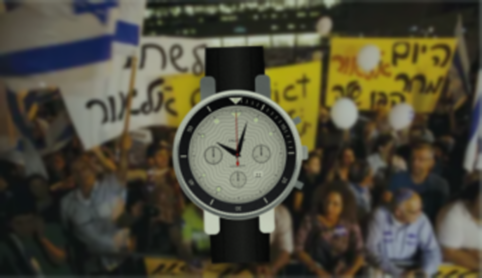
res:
10.03
